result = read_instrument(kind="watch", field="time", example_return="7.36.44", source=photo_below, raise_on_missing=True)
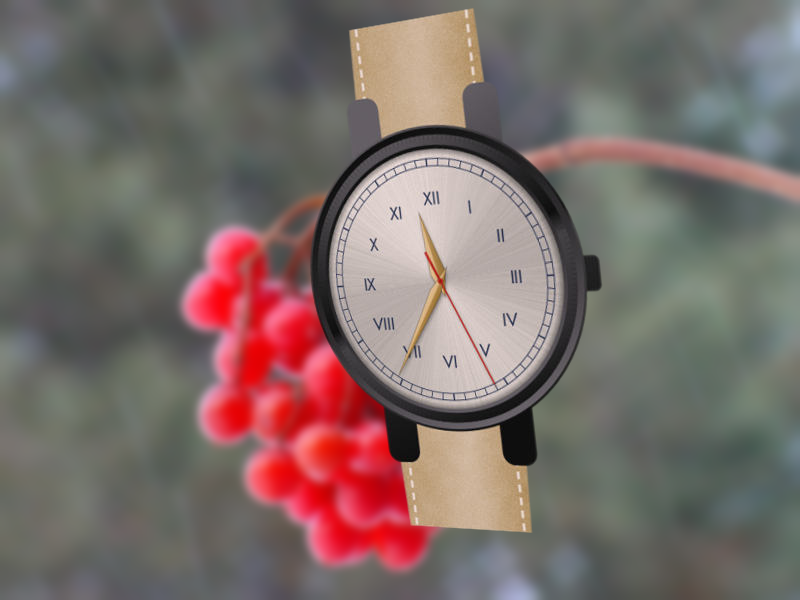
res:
11.35.26
